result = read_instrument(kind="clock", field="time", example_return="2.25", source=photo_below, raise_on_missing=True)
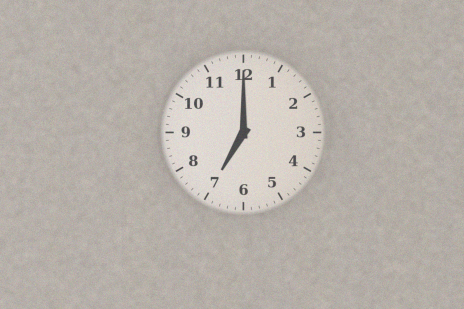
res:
7.00
